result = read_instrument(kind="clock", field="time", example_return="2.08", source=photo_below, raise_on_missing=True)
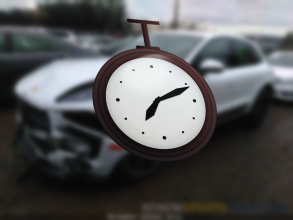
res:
7.11
